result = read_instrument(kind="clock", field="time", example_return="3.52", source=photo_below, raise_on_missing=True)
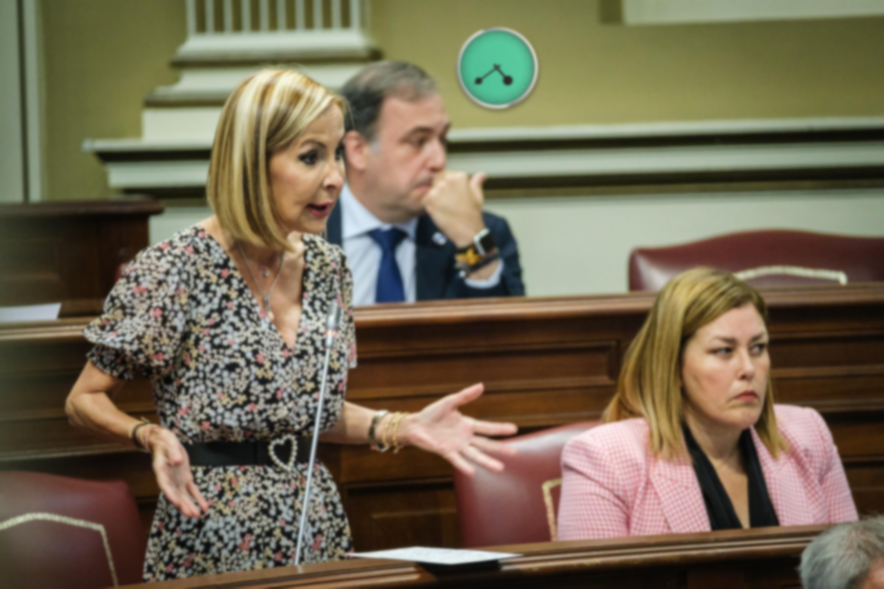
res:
4.39
